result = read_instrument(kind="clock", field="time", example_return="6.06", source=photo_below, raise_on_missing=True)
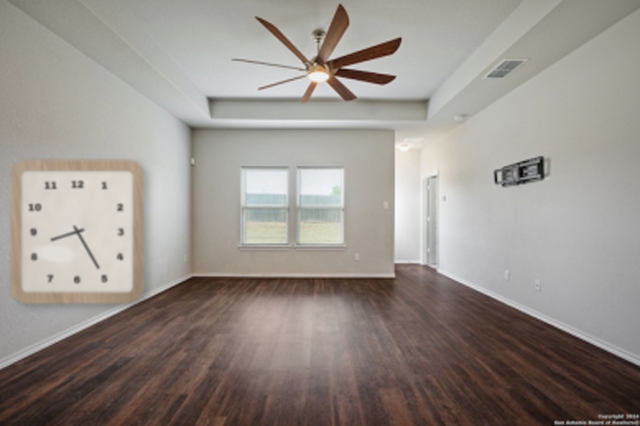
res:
8.25
